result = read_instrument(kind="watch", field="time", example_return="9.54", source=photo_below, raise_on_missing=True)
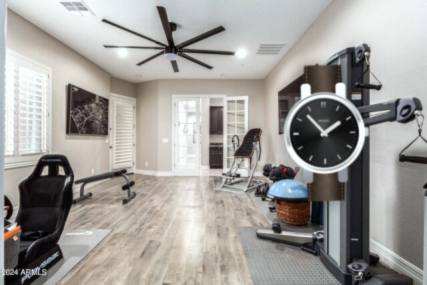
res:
1.53
